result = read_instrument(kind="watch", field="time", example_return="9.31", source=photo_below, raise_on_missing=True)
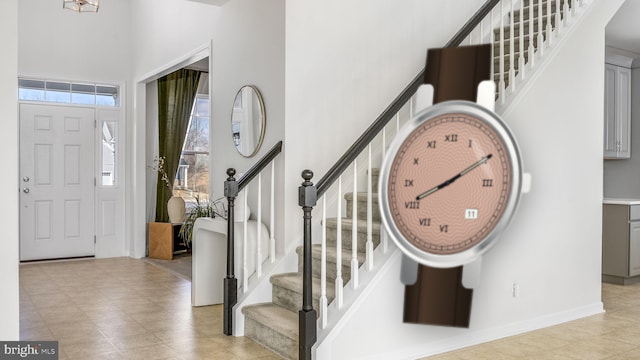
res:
8.10
